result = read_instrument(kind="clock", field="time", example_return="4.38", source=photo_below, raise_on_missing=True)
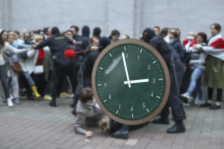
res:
2.59
